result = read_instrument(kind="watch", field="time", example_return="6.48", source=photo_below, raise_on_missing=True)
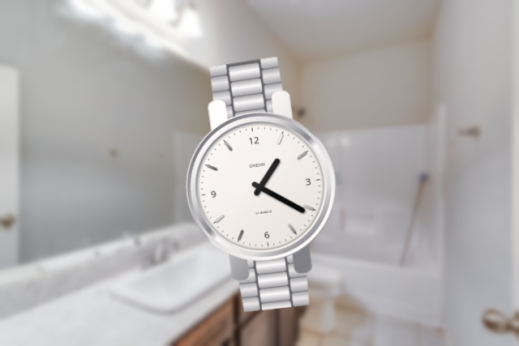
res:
1.21
